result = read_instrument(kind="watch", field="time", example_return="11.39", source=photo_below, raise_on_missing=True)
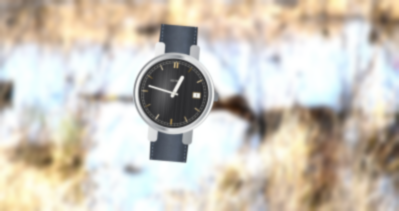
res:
12.47
